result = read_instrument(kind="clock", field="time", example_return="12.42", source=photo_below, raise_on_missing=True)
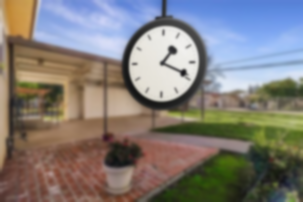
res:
1.19
